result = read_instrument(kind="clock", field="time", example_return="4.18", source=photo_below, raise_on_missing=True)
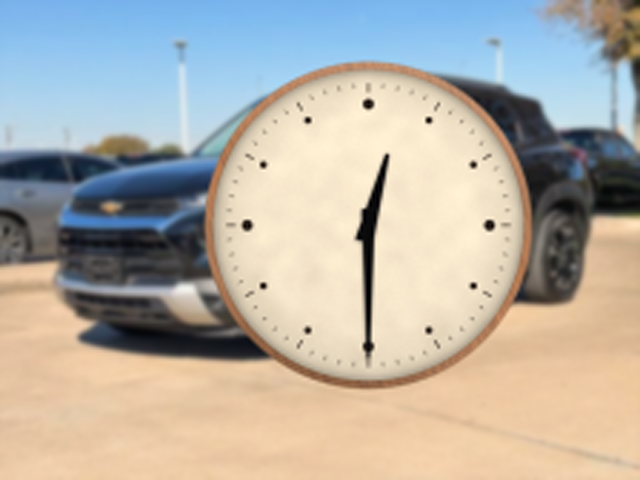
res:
12.30
